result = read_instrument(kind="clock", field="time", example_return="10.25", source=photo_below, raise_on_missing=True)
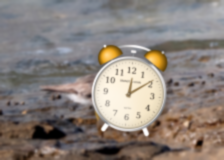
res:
12.09
